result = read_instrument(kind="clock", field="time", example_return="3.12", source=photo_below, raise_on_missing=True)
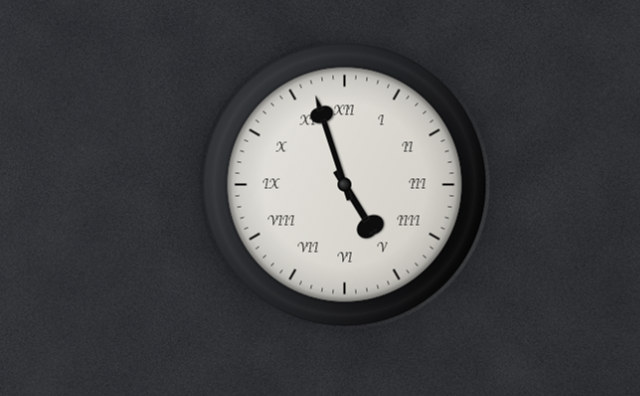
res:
4.57
